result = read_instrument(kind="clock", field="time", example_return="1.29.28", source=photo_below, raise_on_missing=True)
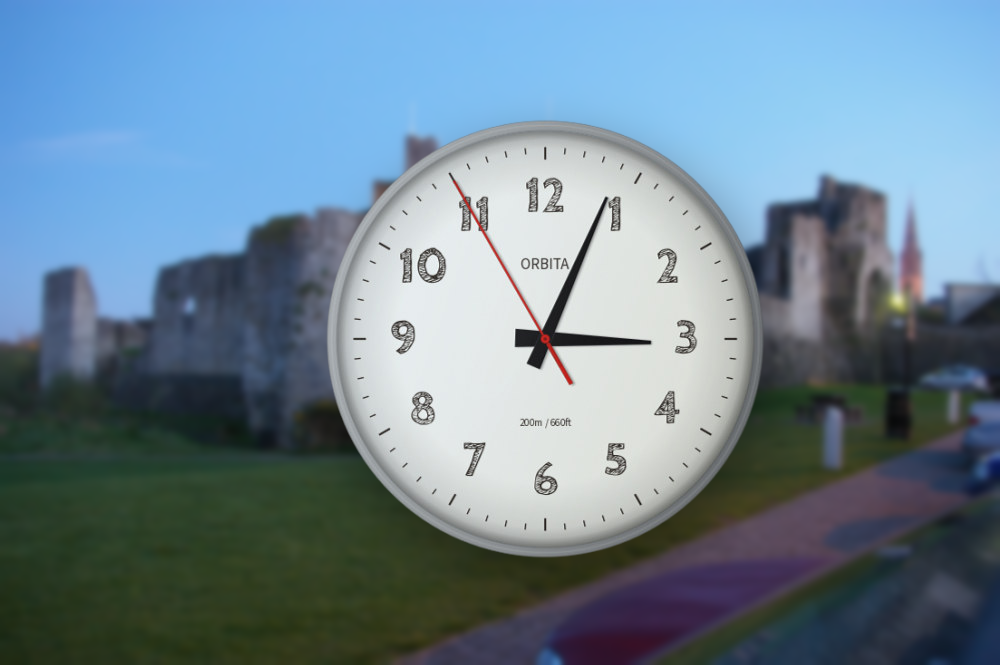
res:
3.03.55
